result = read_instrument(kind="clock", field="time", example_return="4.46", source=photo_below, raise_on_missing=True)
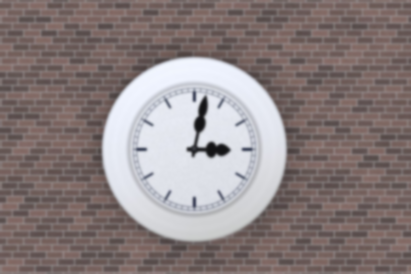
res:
3.02
